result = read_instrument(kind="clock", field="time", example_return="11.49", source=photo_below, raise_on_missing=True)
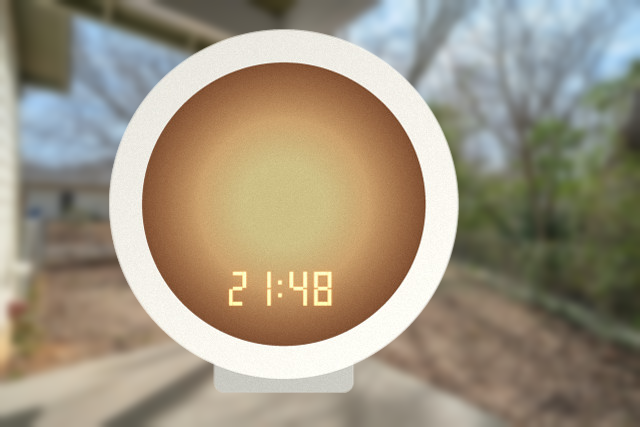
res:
21.48
